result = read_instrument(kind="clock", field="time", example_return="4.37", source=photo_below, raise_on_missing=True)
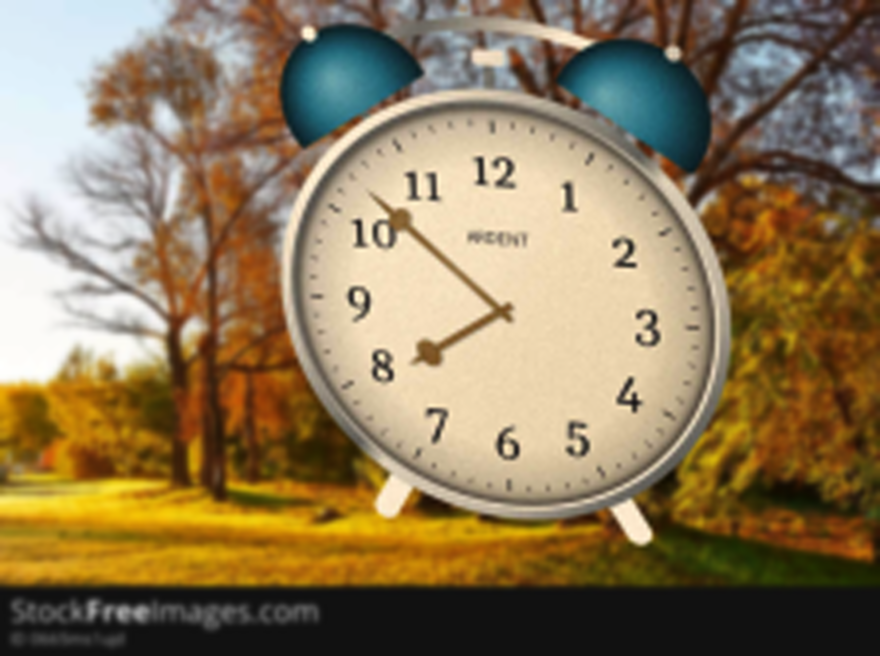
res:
7.52
